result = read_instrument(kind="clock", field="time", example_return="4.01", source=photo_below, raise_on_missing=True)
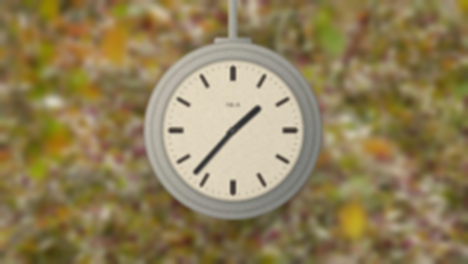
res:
1.37
